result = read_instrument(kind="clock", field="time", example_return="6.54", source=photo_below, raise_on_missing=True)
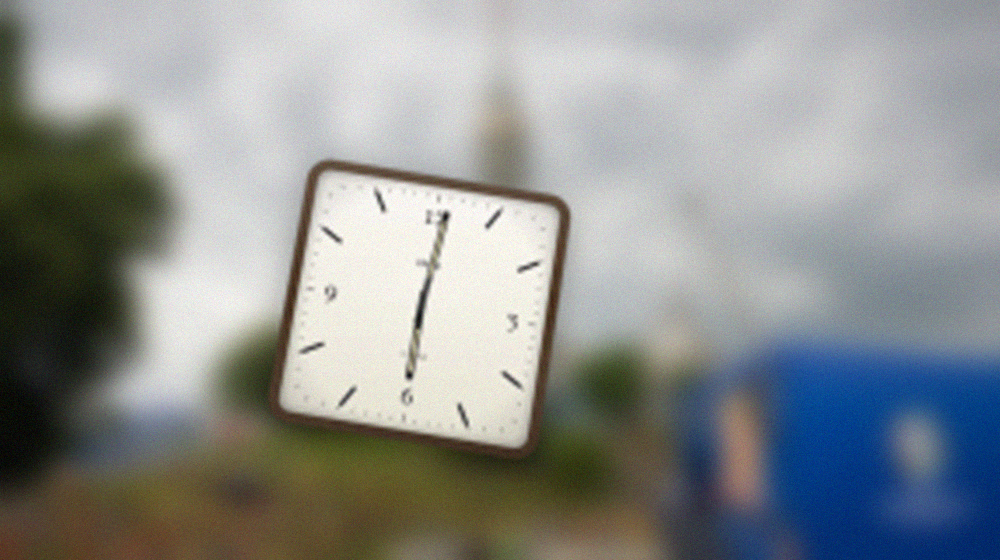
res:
6.01
